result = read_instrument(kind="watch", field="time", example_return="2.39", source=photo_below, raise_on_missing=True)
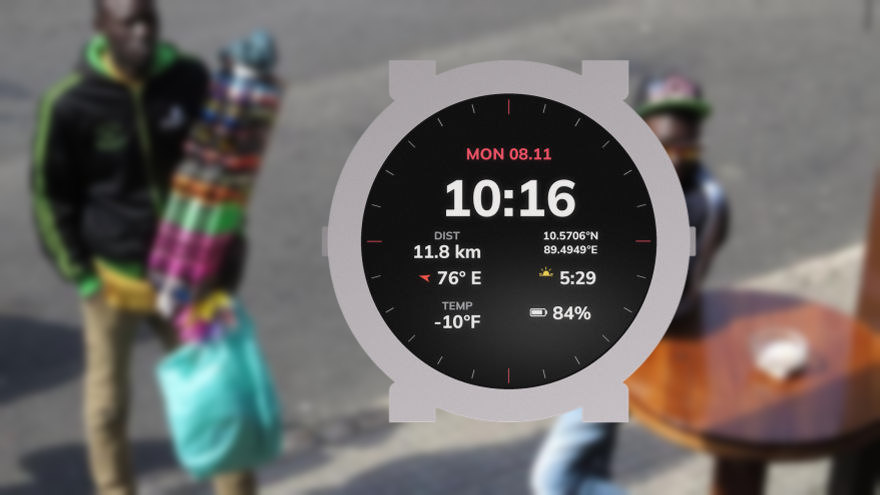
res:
10.16
